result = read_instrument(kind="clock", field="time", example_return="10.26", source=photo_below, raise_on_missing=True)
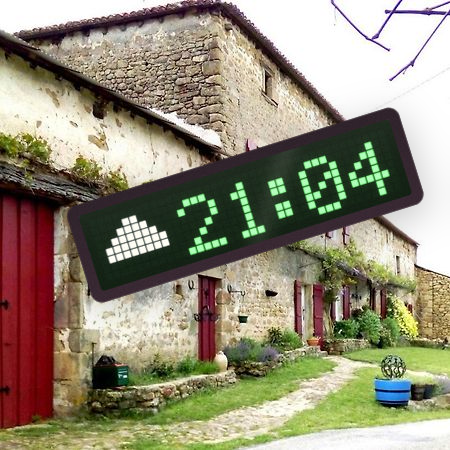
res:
21.04
